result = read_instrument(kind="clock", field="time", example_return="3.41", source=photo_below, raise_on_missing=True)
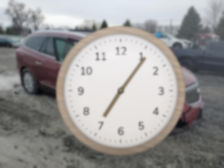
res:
7.06
